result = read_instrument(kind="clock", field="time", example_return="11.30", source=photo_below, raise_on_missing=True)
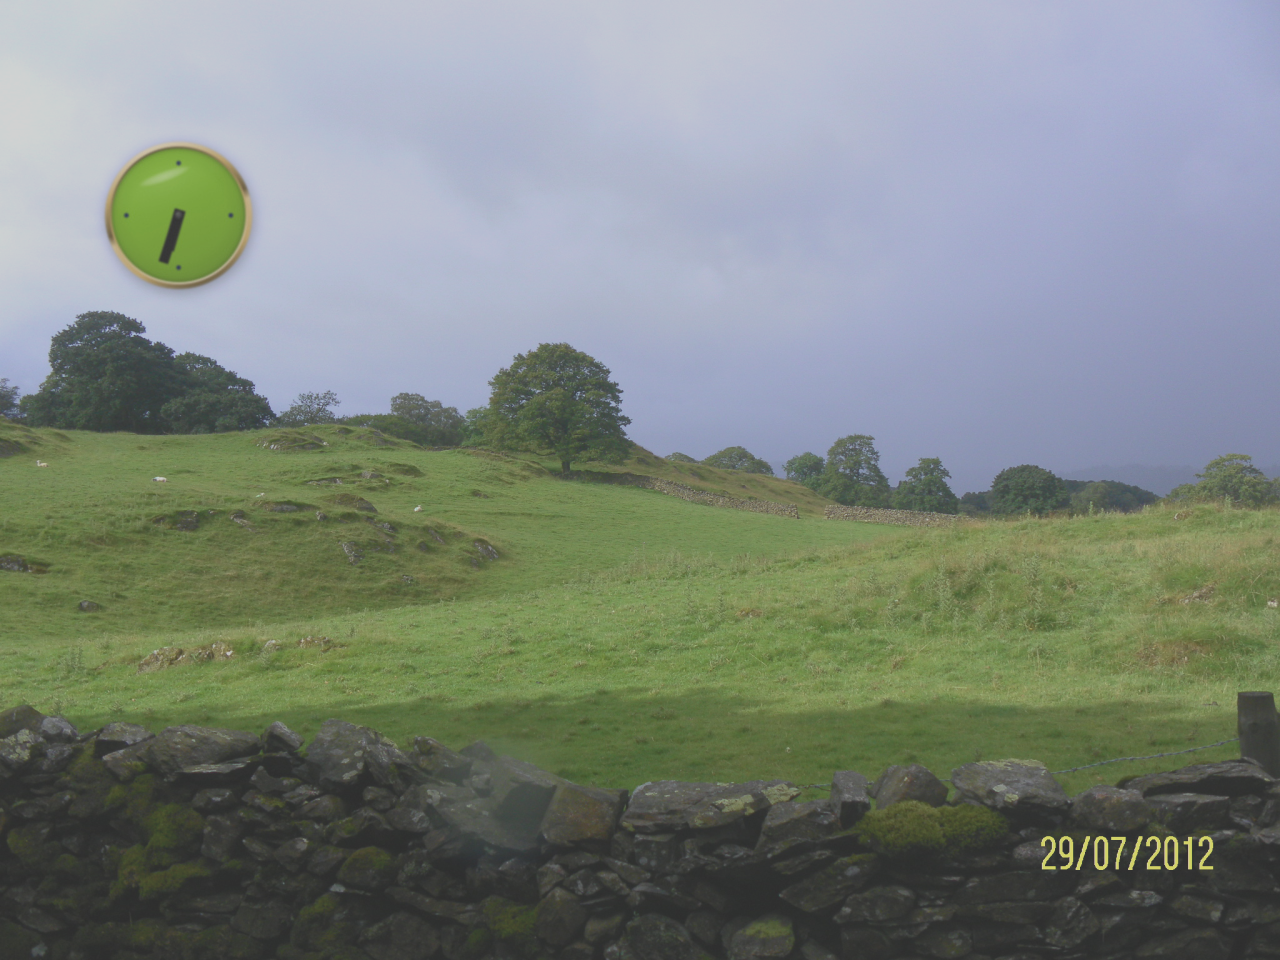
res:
6.33
